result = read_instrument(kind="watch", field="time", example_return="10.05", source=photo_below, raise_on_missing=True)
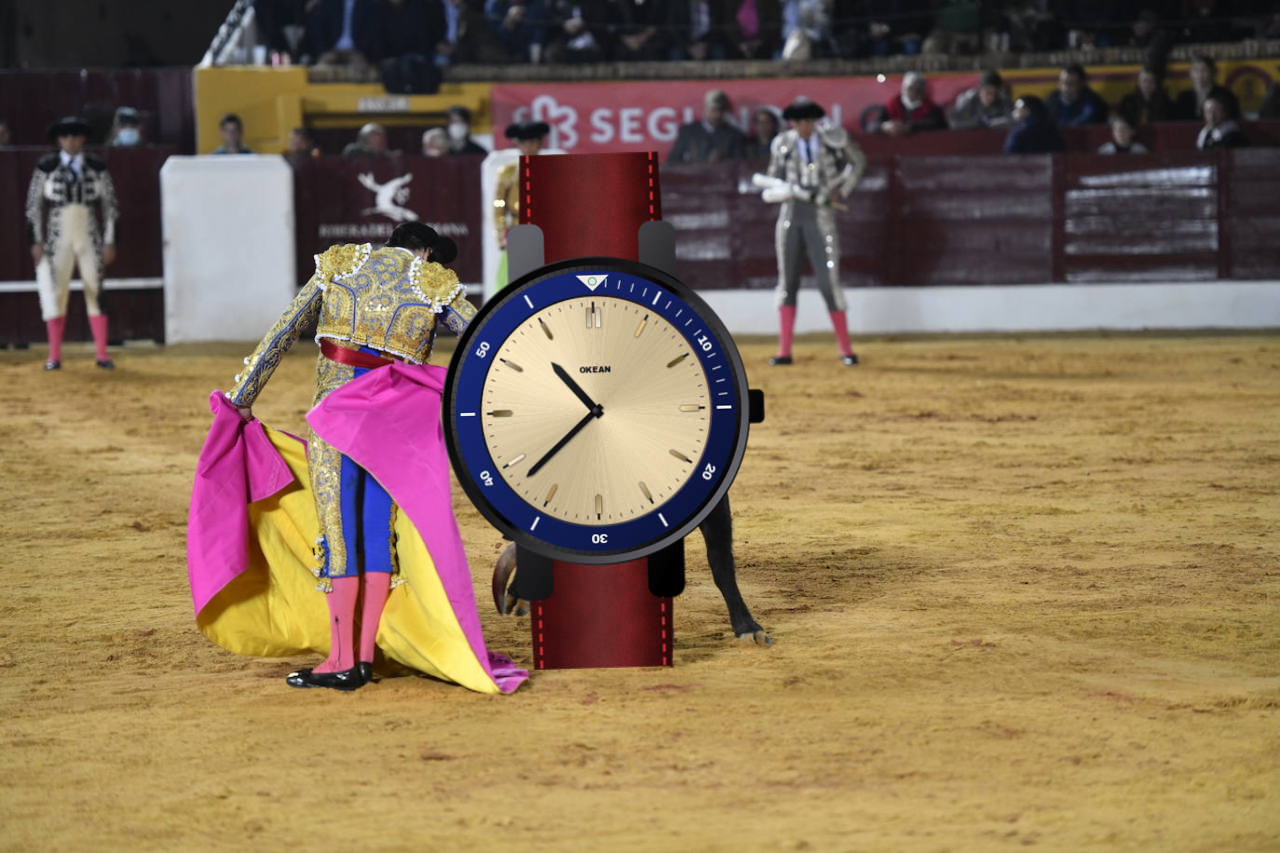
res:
10.38
